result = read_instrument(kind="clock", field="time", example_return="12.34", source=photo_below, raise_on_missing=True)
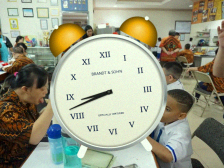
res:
8.42
